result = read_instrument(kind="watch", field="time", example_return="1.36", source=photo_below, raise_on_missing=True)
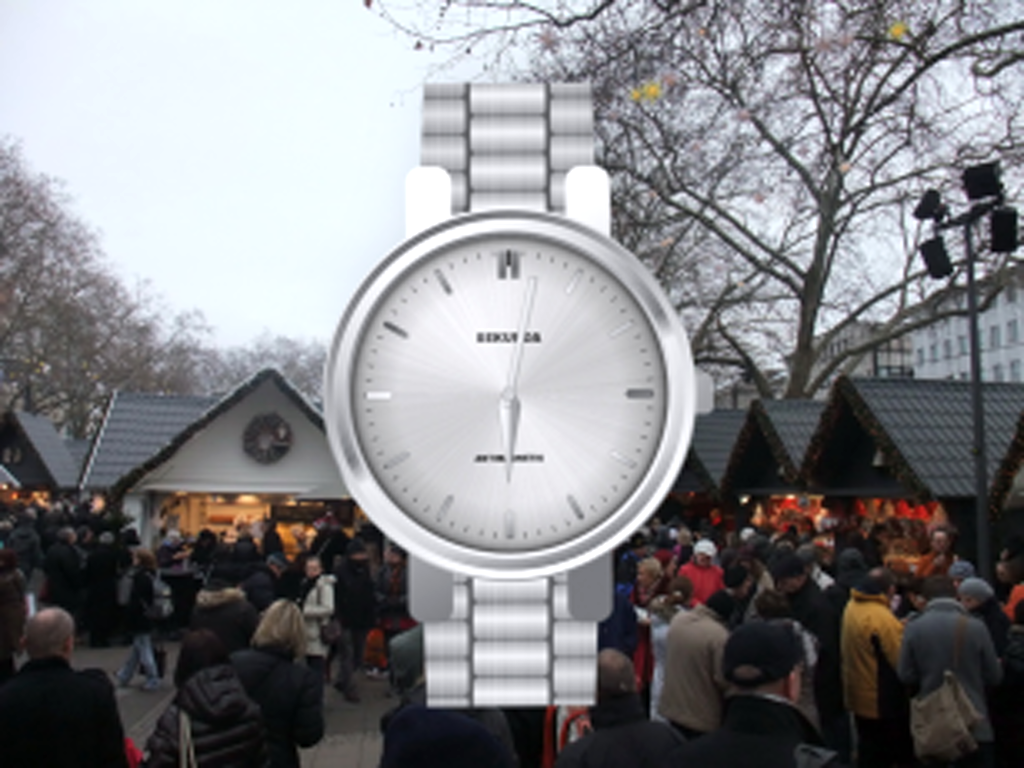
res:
6.02
